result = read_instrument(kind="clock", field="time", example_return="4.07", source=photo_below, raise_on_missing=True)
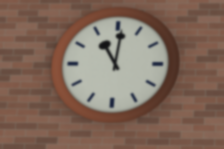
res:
11.01
